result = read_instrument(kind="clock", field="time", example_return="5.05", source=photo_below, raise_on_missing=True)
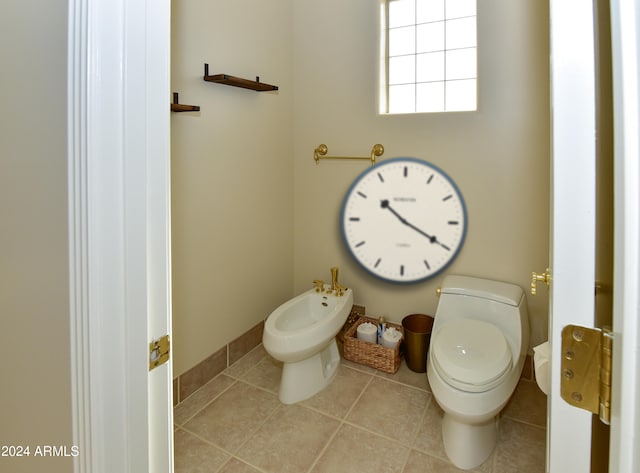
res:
10.20
